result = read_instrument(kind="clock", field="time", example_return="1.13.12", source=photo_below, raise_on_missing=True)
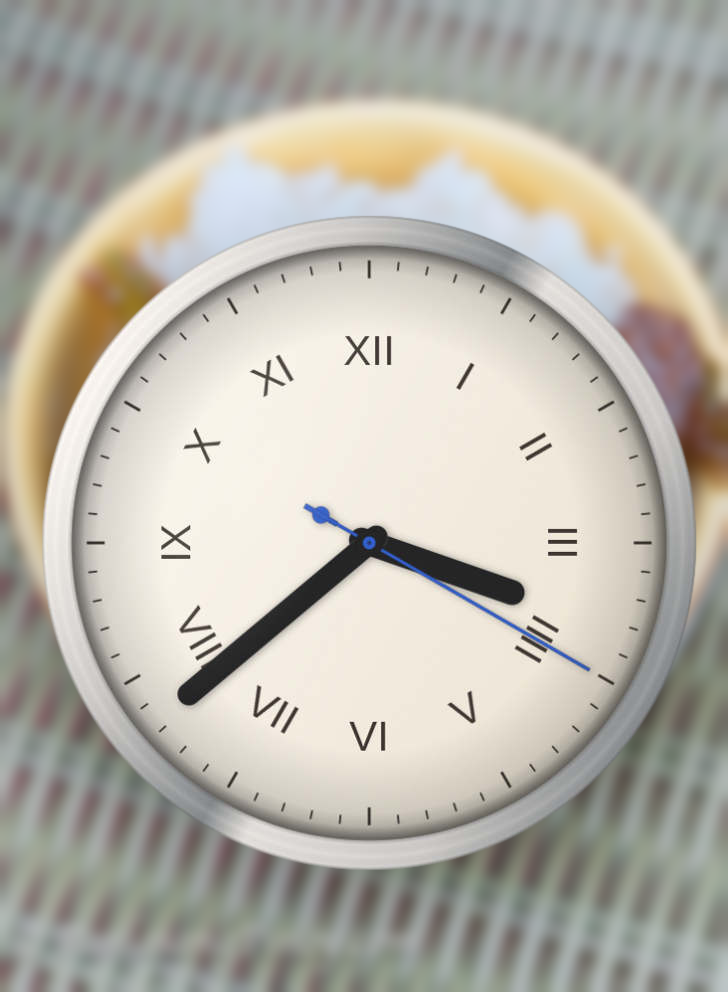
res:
3.38.20
